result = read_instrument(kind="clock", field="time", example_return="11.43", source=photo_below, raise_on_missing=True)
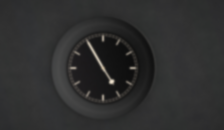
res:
4.55
